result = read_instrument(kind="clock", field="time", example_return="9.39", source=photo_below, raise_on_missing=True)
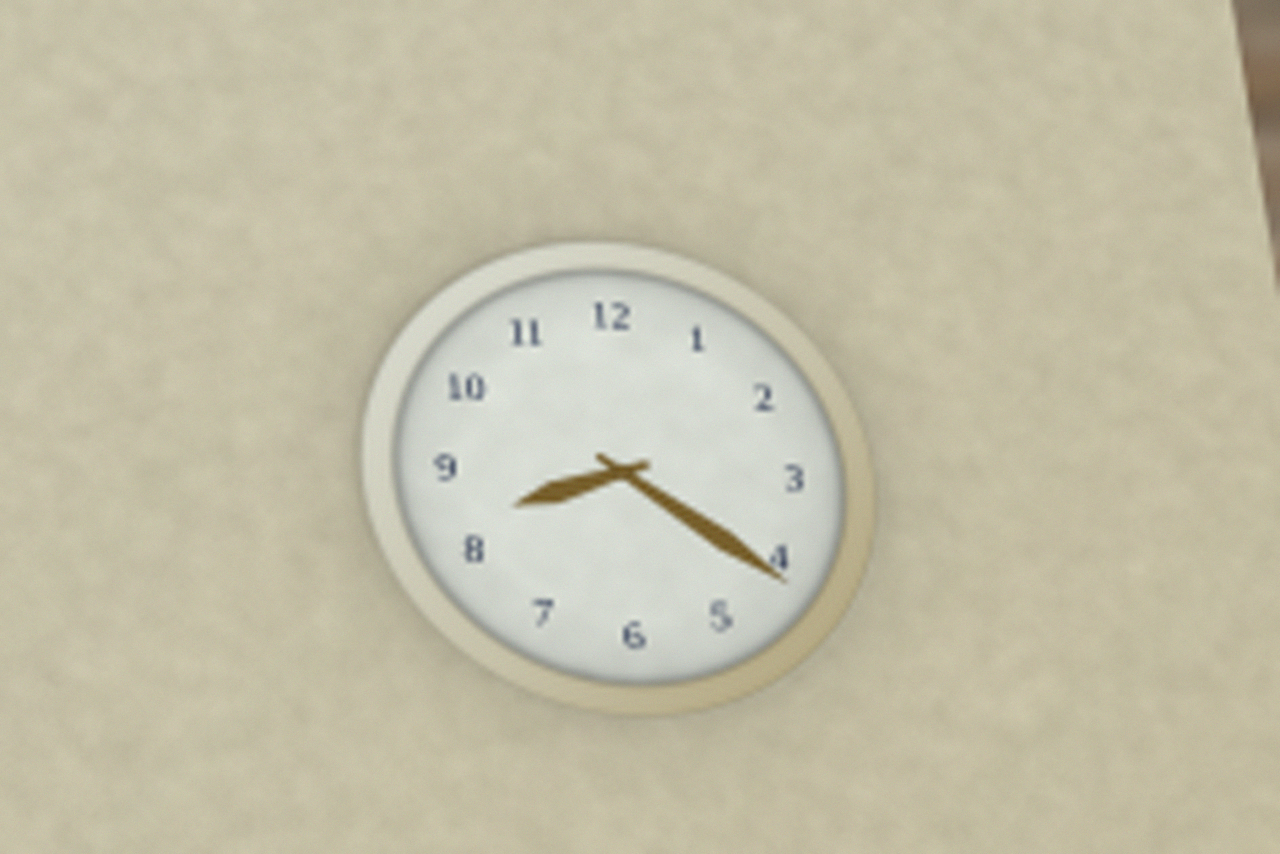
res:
8.21
